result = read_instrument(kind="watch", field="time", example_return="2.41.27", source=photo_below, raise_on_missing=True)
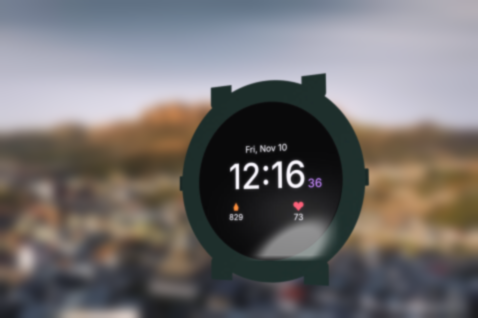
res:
12.16.36
